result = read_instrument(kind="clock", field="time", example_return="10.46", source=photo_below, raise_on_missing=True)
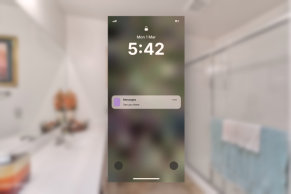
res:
5.42
